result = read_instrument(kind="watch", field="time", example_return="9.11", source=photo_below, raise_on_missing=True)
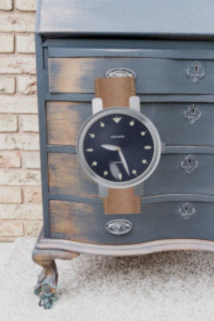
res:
9.27
